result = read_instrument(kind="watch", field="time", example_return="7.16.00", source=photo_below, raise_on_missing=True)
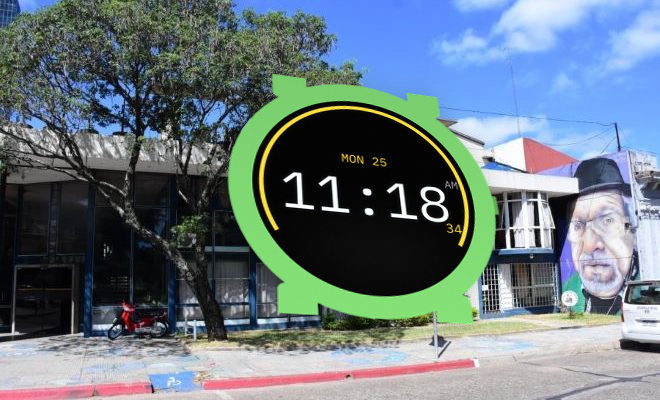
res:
11.18.34
